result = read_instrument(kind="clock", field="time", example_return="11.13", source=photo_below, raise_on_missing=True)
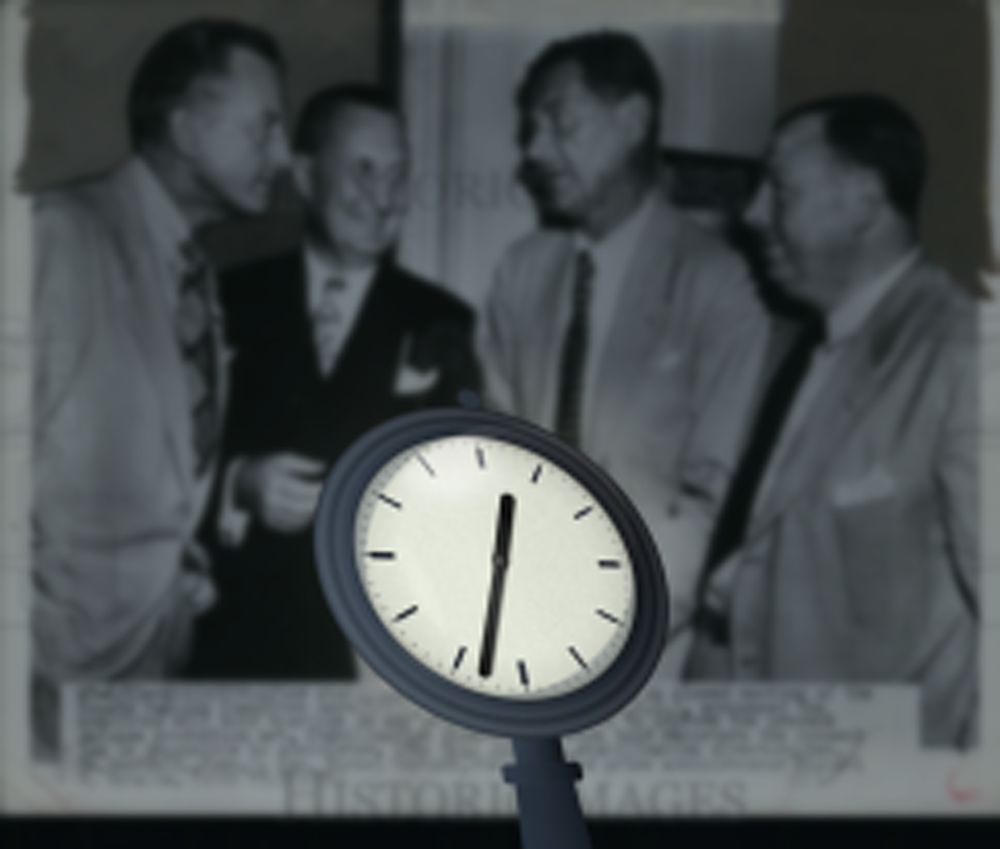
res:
12.33
